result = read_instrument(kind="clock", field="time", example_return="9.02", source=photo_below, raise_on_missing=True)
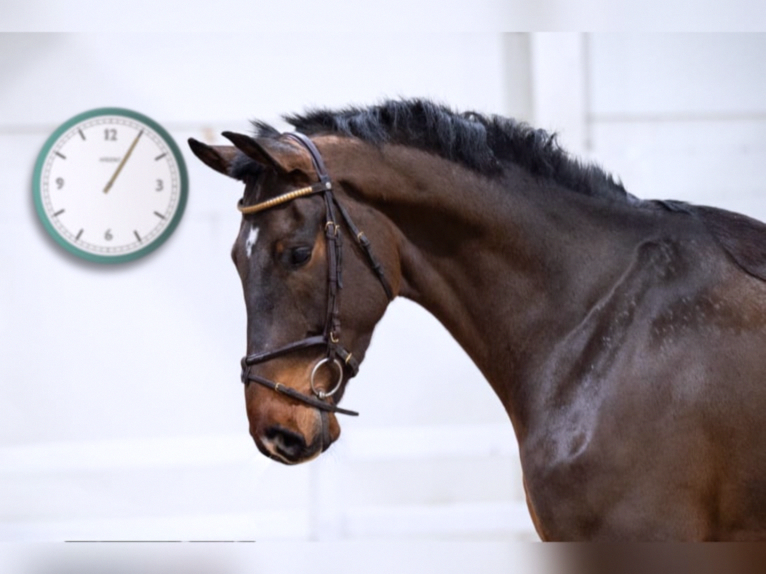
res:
1.05
